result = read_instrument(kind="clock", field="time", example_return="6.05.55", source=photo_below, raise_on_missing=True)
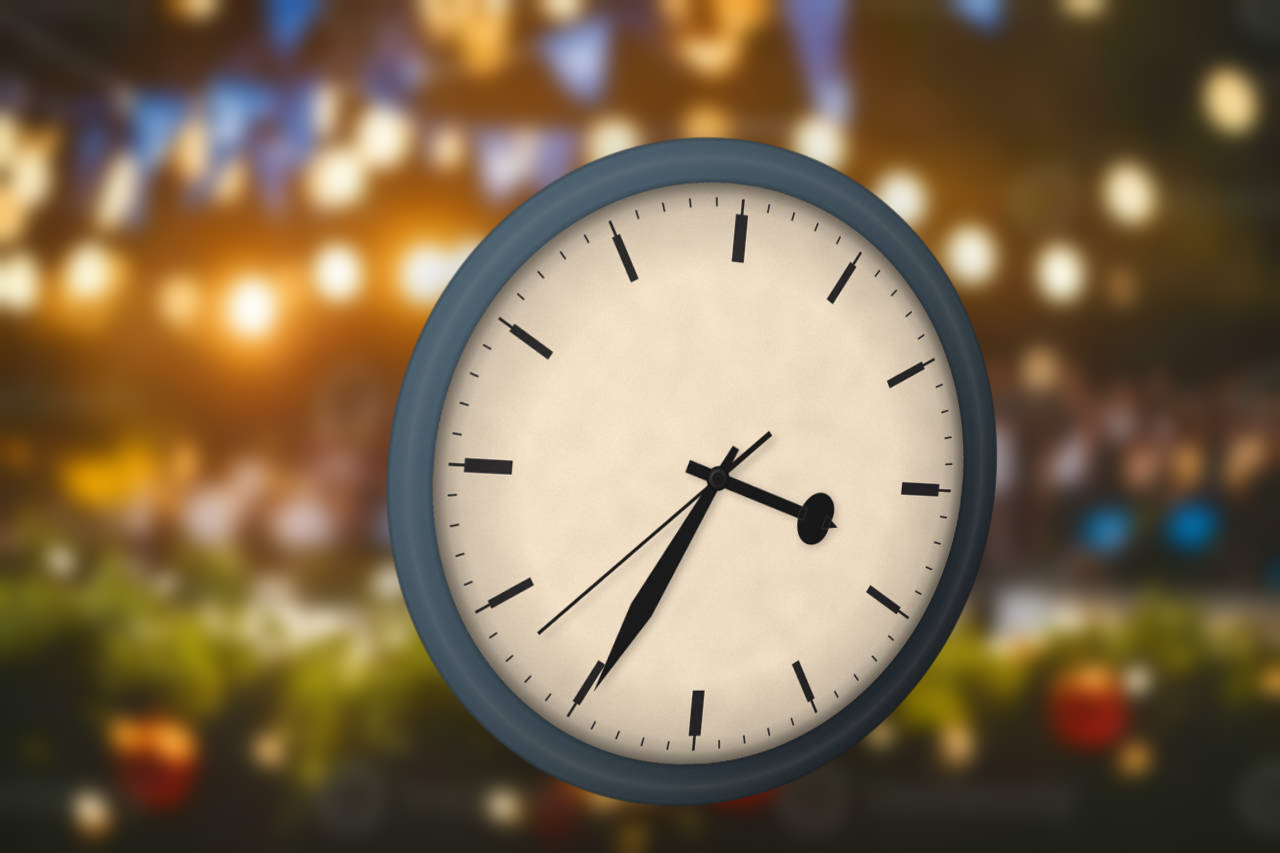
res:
3.34.38
